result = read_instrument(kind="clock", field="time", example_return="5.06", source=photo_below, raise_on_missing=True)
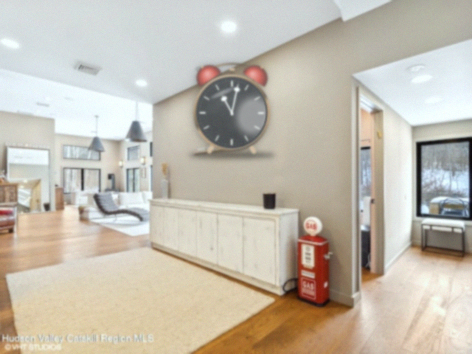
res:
11.02
